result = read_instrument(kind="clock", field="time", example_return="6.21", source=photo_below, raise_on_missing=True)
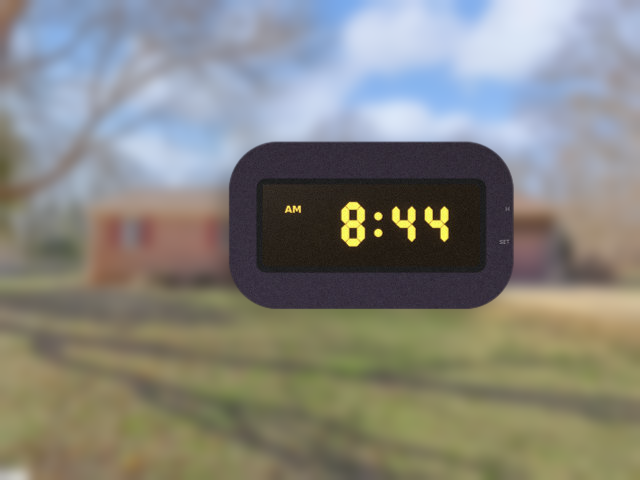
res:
8.44
